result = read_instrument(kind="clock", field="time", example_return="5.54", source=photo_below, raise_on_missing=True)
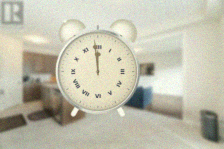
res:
11.59
